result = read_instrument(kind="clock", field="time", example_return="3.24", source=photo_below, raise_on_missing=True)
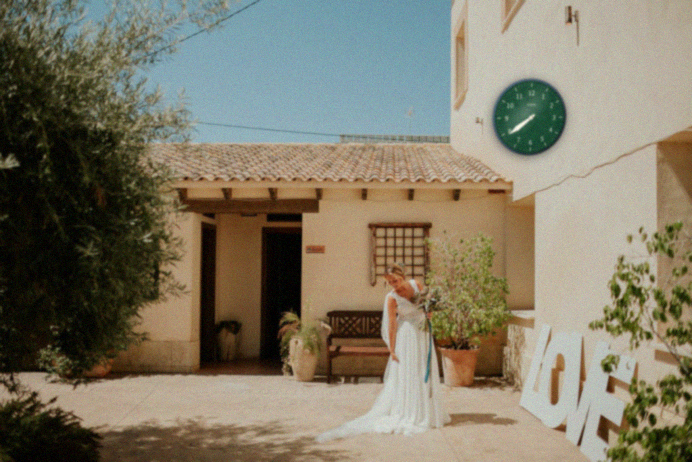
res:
7.39
